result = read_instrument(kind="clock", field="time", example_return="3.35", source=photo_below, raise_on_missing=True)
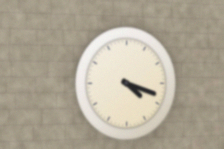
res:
4.18
